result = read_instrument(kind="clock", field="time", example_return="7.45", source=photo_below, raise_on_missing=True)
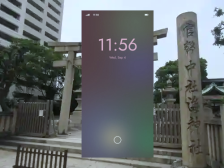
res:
11.56
